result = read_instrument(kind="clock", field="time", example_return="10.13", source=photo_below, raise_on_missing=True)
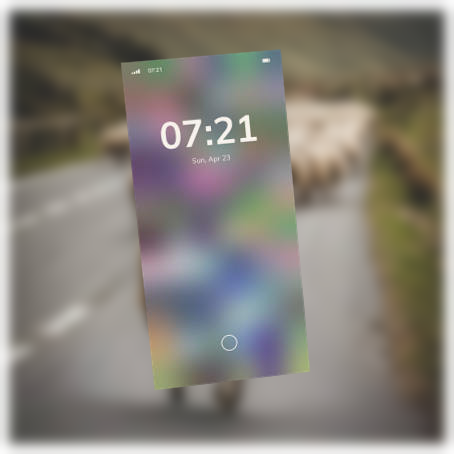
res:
7.21
